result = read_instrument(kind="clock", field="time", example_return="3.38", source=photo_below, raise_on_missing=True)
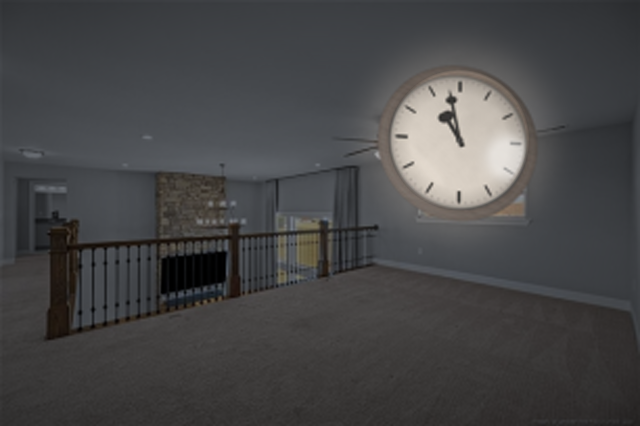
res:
10.58
